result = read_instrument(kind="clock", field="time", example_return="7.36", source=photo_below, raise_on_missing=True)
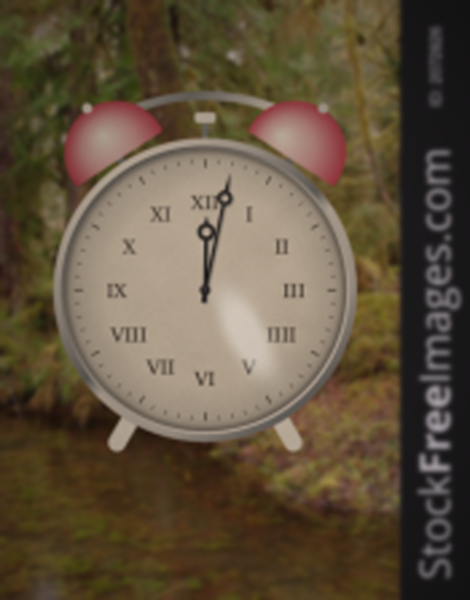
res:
12.02
